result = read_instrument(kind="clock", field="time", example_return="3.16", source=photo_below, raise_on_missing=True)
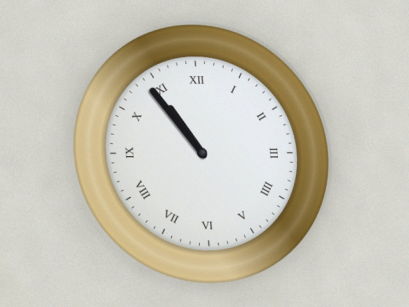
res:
10.54
